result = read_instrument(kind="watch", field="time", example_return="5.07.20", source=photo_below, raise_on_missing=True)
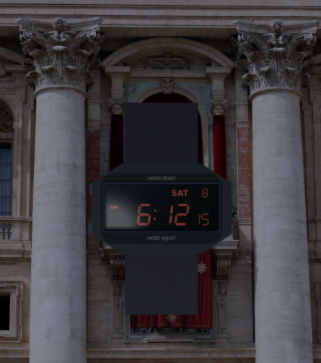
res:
6.12.15
